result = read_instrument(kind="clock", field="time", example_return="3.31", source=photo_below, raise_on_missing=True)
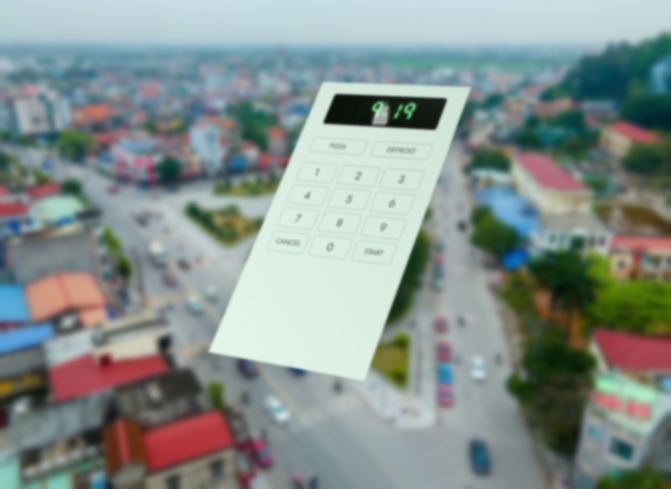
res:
9.19
